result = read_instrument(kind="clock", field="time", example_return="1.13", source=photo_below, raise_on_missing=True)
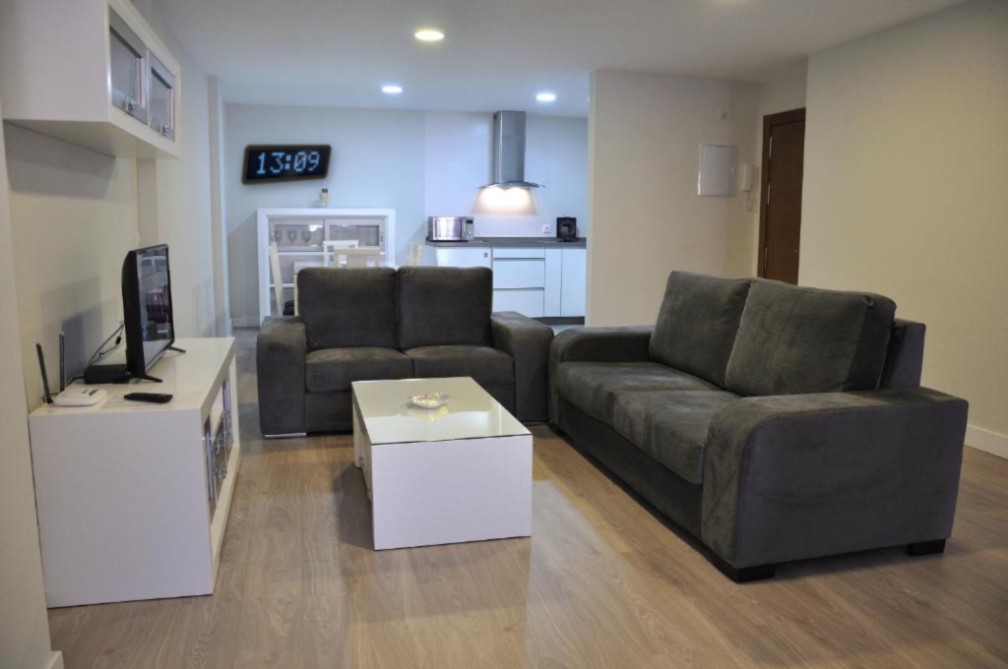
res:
13.09
